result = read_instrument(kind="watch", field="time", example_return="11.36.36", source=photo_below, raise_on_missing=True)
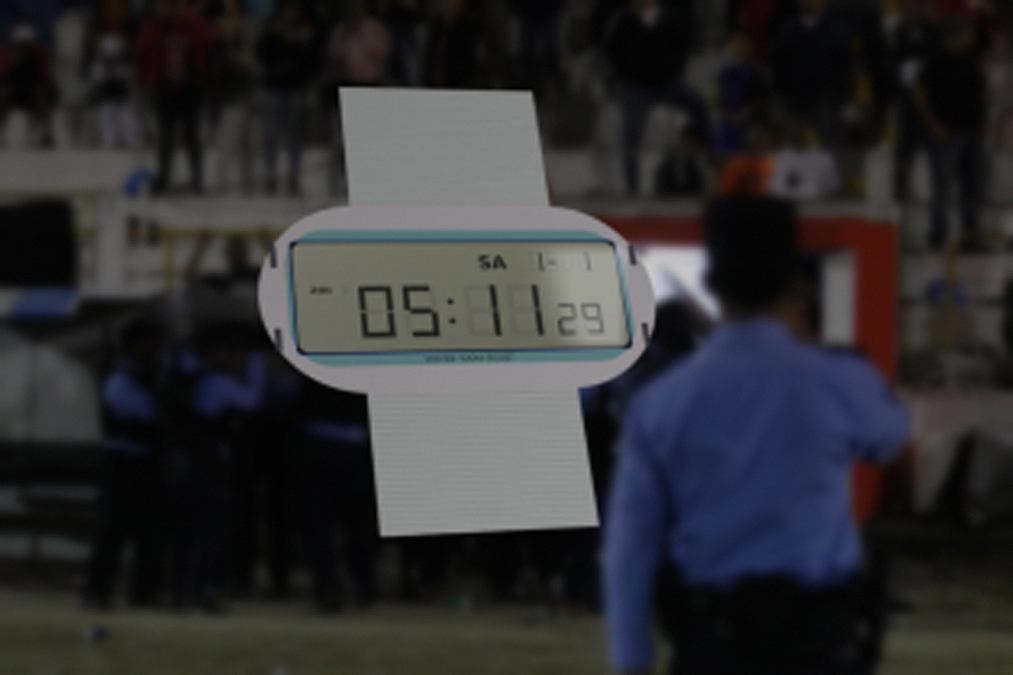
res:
5.11.29
